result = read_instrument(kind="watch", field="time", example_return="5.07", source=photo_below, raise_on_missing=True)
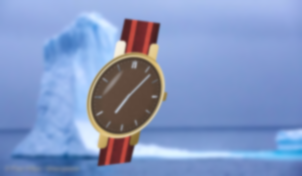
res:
7.07
